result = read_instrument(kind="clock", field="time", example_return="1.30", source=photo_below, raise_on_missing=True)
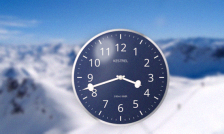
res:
3.42
